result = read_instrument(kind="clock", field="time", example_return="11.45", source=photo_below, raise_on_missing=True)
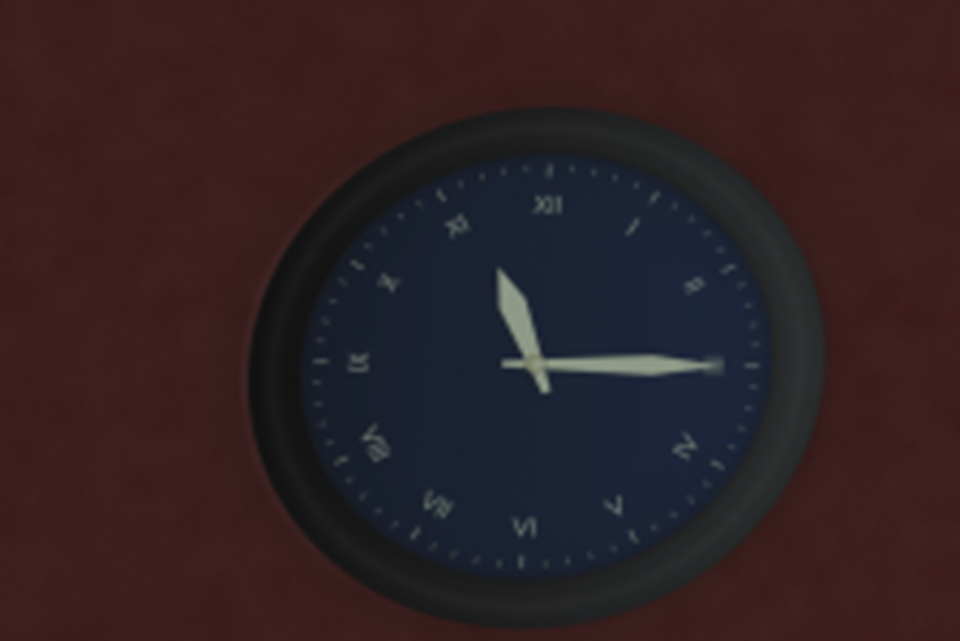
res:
11.15
